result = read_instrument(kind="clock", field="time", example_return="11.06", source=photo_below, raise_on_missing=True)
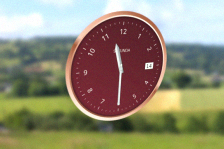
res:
11.30
